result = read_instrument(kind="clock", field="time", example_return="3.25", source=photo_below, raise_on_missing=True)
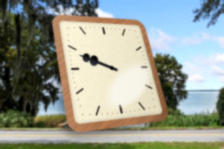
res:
9.49
